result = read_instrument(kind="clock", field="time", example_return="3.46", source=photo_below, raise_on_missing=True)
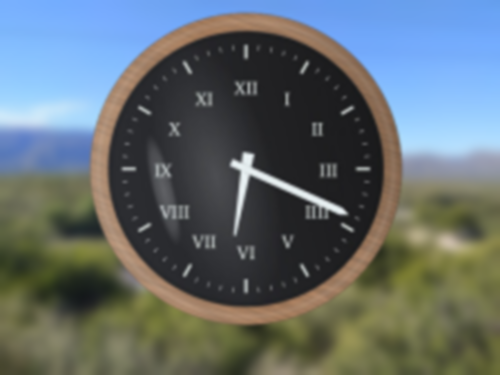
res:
6.19
